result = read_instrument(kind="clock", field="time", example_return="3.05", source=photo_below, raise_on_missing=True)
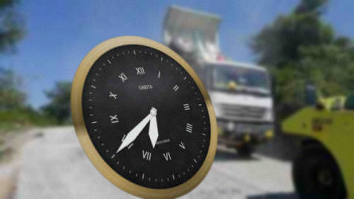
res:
6.40
